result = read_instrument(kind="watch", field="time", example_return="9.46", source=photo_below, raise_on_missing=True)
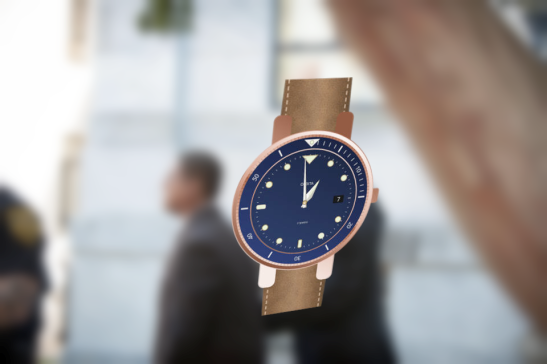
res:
12.59
